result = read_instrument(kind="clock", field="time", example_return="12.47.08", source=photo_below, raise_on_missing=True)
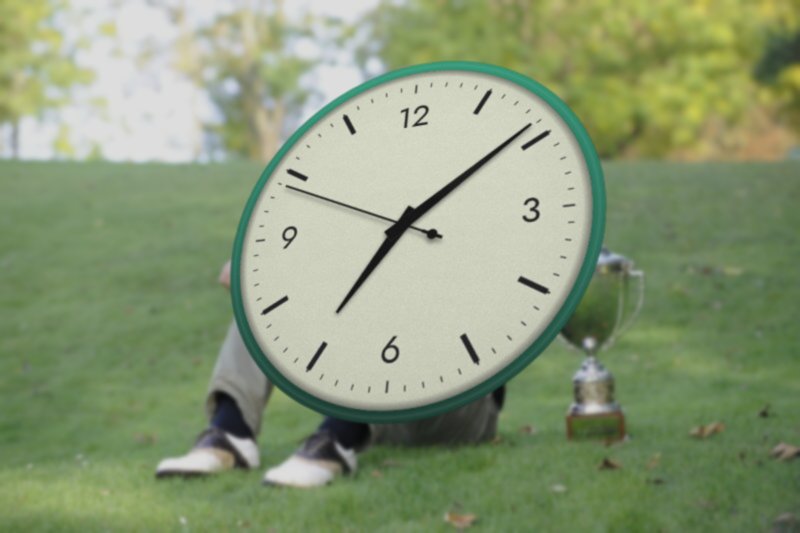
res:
7.08.49
